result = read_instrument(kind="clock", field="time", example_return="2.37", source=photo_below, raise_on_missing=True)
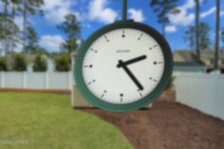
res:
2.24
